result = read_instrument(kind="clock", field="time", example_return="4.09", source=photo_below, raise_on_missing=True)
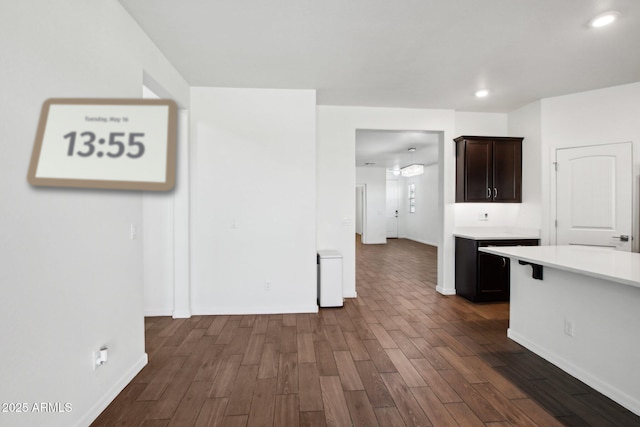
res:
13.55
